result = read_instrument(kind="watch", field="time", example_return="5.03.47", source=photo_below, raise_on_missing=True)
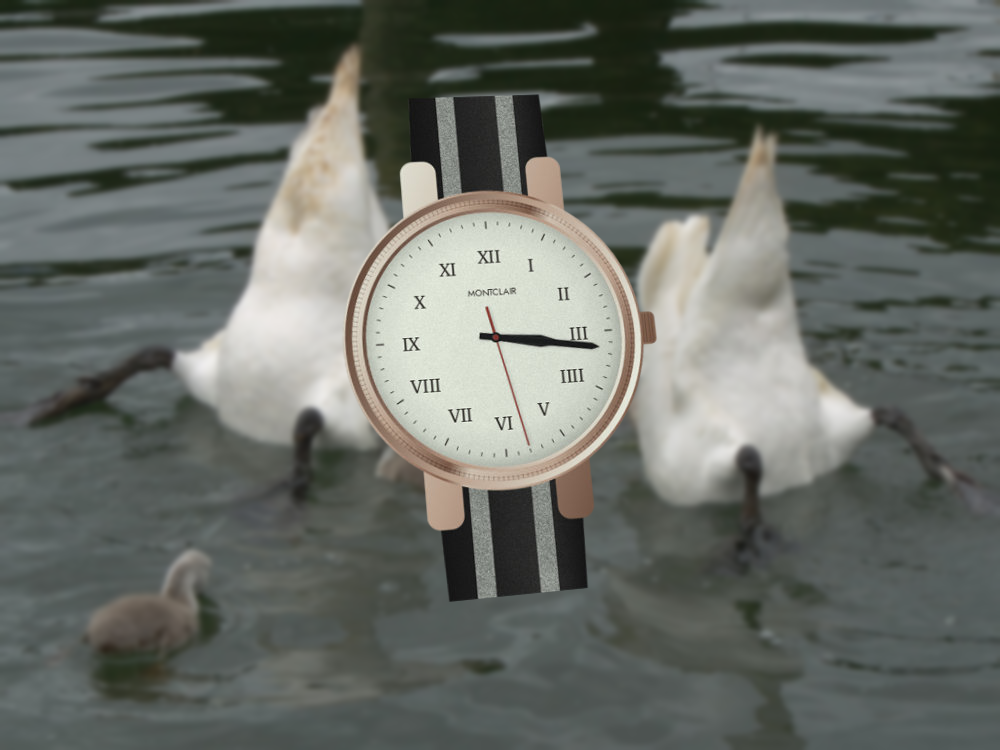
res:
3.16.28
